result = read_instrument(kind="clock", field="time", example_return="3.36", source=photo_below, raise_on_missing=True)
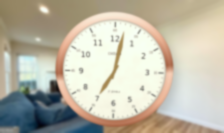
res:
7.02
